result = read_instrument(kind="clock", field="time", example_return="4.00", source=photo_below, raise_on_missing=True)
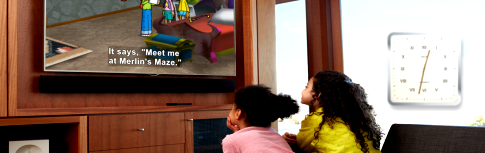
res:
12.32
